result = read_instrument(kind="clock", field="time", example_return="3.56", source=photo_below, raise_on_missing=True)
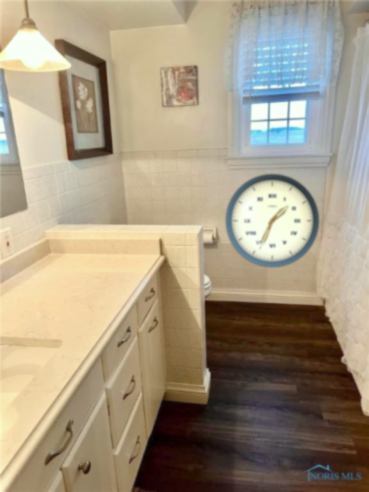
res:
1.34
